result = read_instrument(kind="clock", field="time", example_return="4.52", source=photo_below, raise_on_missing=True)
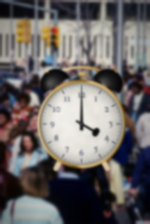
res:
4.00
